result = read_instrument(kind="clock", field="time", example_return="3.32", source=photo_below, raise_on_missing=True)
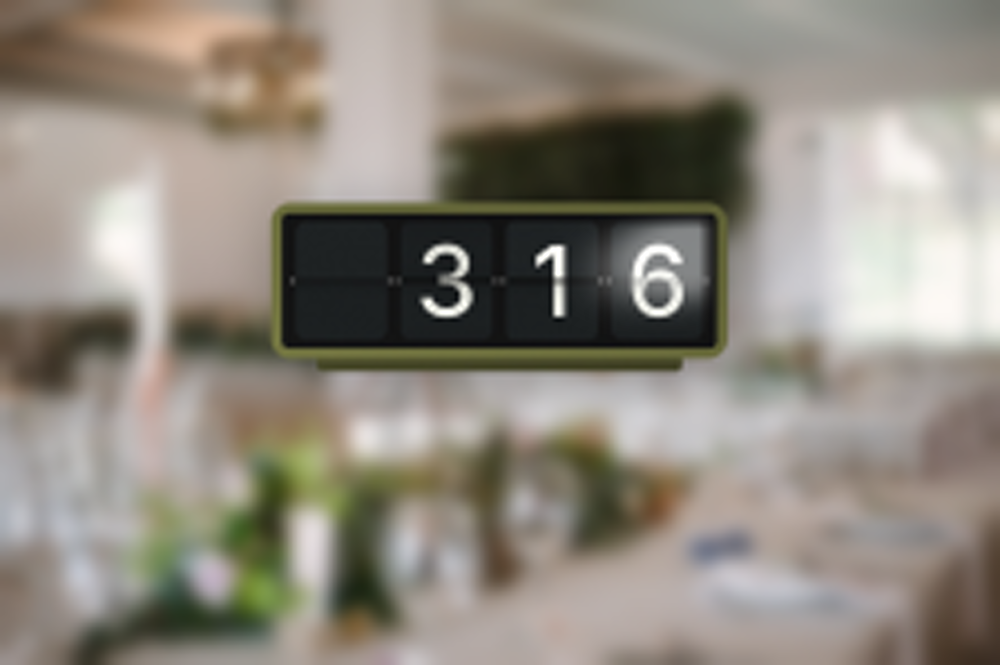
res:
3.16
